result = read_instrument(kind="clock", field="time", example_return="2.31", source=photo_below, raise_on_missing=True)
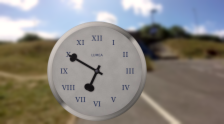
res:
6.50
